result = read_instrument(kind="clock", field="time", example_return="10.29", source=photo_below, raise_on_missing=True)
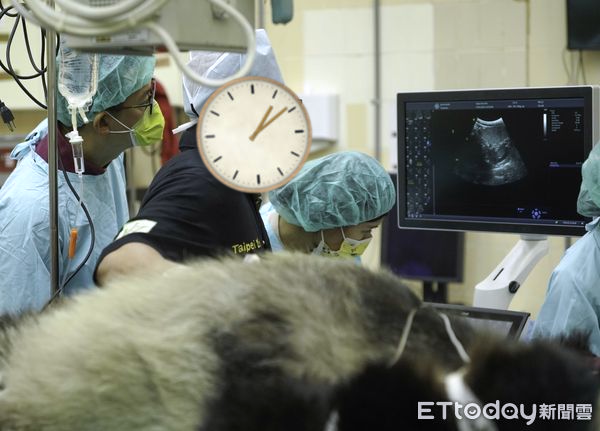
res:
1.09
